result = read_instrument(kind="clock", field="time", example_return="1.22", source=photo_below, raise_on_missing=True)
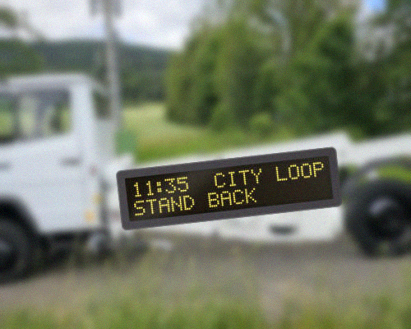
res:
11.35
